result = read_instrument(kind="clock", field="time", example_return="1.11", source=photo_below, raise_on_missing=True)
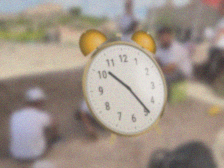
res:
10.24
